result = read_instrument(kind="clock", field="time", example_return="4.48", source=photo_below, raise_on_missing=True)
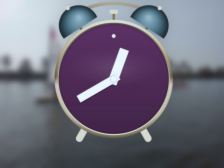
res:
12.40
